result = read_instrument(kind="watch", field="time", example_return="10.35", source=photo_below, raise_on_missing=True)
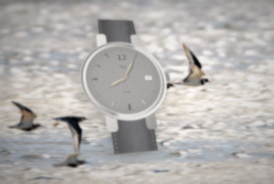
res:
8.05
